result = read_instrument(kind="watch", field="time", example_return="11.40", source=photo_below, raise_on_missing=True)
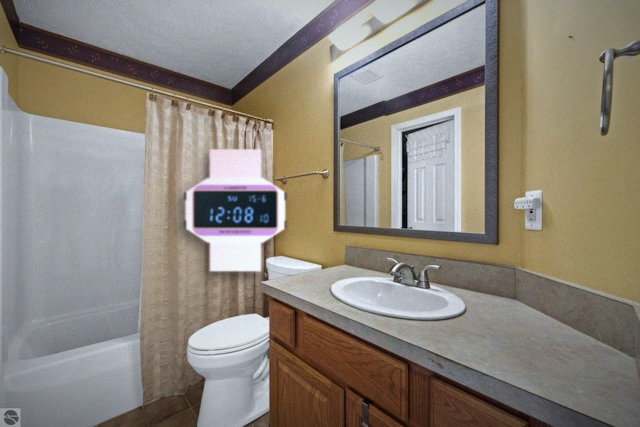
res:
12.08
